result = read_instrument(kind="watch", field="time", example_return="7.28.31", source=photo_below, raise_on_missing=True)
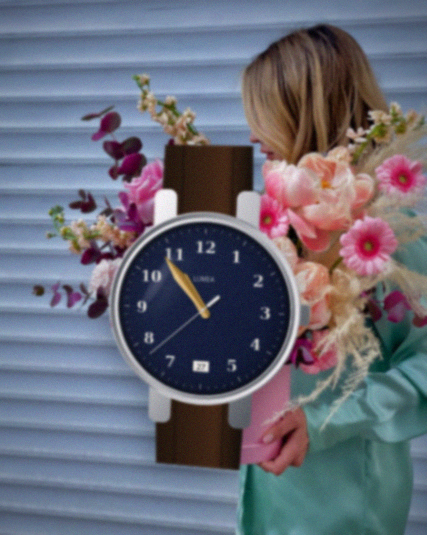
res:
10.53.38
